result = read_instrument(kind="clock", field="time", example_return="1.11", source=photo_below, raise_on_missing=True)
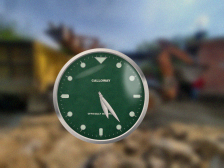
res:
5.24
